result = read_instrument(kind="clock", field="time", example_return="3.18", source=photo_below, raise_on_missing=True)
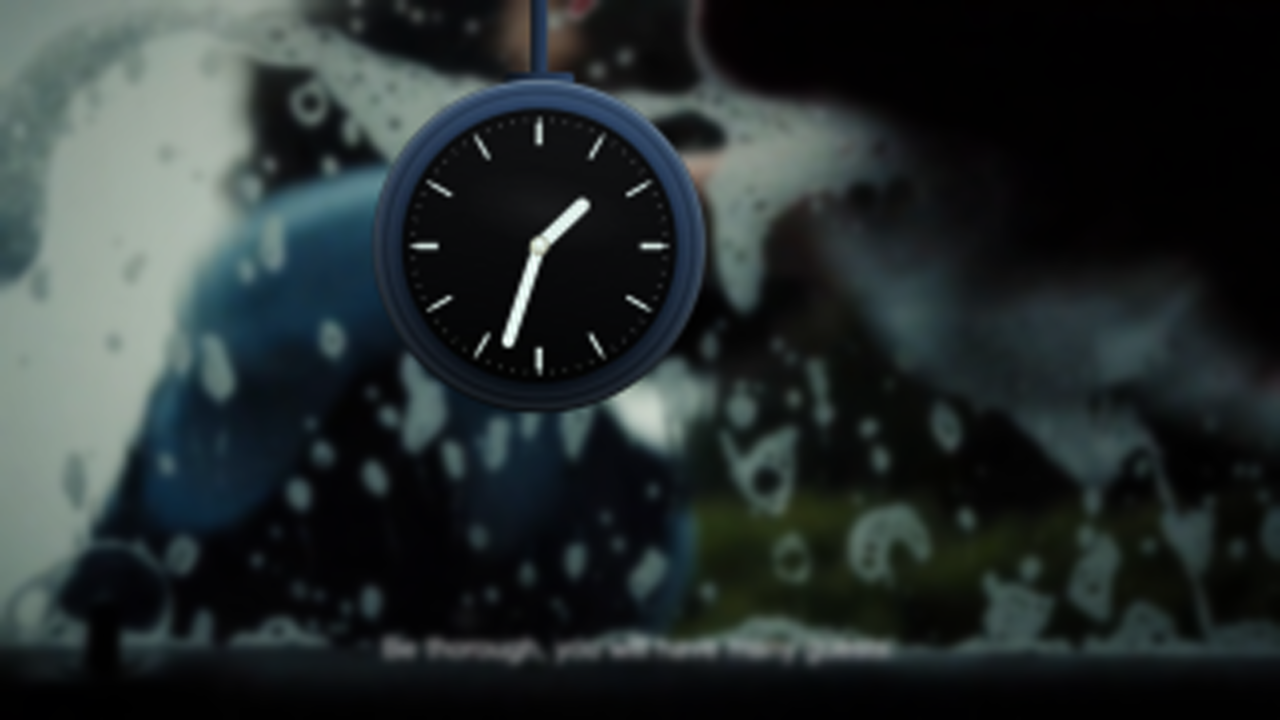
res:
1.33
